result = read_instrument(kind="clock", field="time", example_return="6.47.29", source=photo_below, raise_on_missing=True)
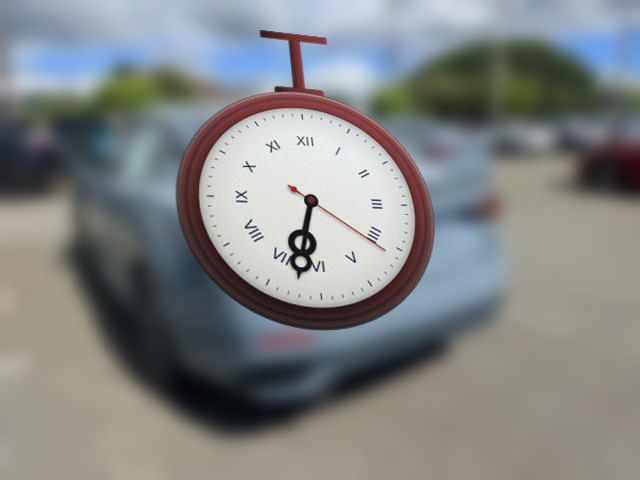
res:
6.32.21
